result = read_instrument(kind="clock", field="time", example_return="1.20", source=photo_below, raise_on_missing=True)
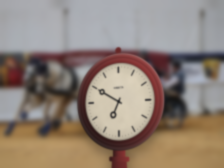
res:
6.50
